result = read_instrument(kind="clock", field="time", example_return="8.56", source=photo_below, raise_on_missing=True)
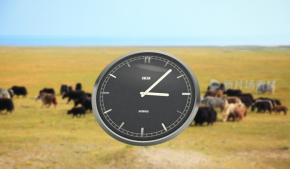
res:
3.07
